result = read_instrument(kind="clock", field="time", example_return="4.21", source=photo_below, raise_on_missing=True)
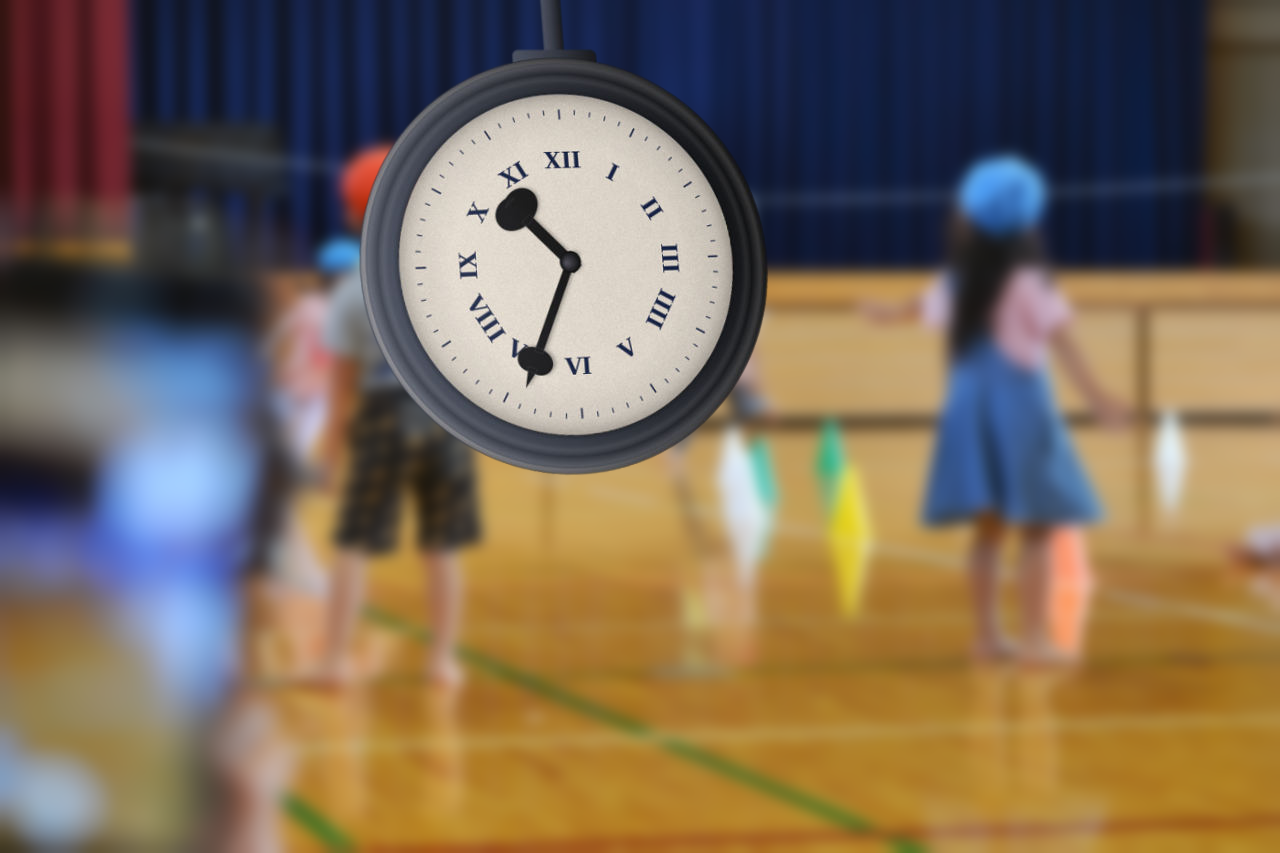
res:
10.34
